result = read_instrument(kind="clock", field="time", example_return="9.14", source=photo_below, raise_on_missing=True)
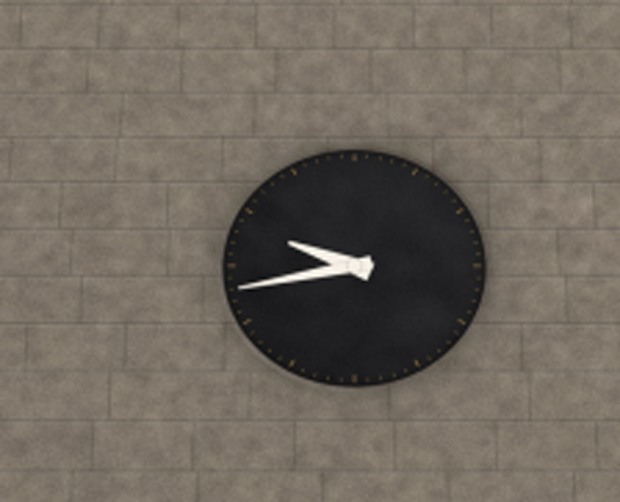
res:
9.43
